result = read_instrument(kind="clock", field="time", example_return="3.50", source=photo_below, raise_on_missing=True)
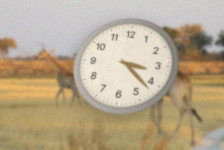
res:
3.22
